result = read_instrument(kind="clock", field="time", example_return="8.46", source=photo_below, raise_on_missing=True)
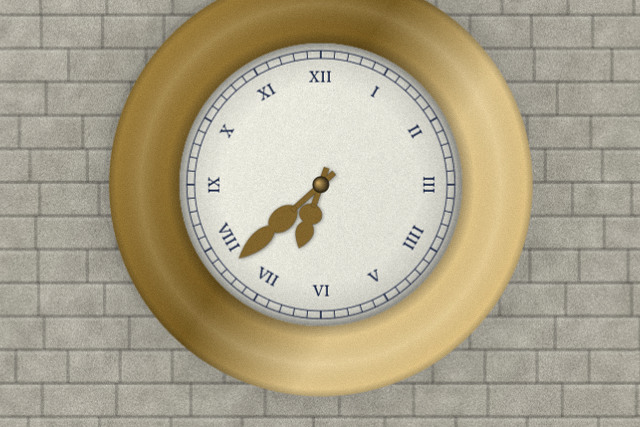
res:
6.38
